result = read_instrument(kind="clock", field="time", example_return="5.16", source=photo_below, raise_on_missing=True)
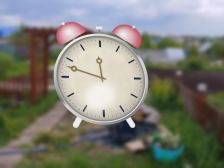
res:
11.48
